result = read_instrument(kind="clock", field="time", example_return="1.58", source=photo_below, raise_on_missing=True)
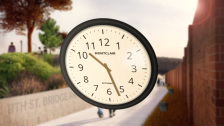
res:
10.27
